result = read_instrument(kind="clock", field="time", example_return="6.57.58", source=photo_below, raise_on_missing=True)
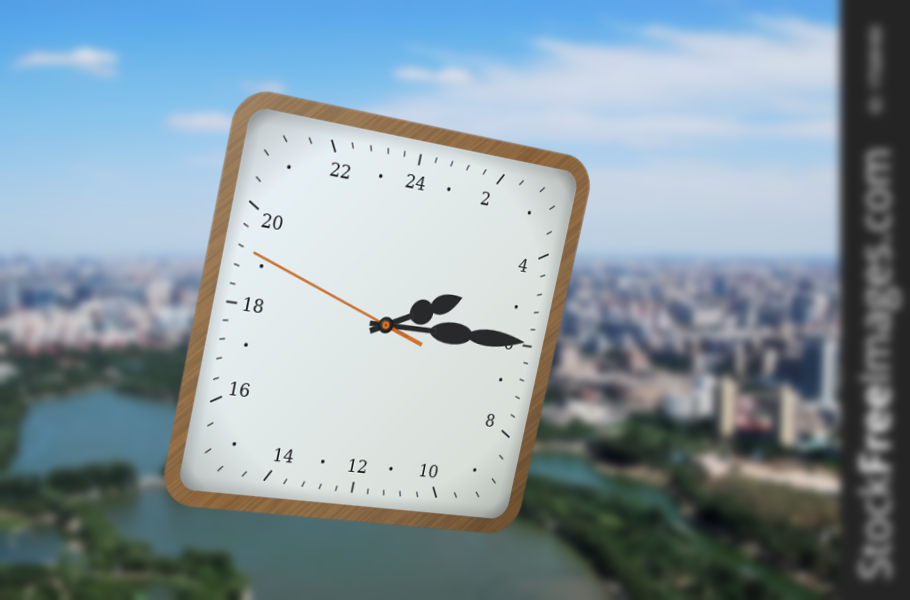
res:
4.14.48
